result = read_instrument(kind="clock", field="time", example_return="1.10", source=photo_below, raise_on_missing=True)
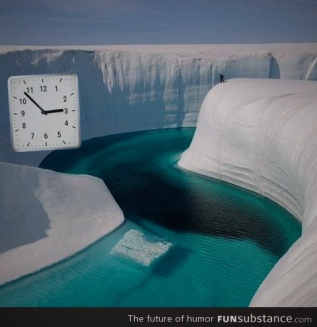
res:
2.53
